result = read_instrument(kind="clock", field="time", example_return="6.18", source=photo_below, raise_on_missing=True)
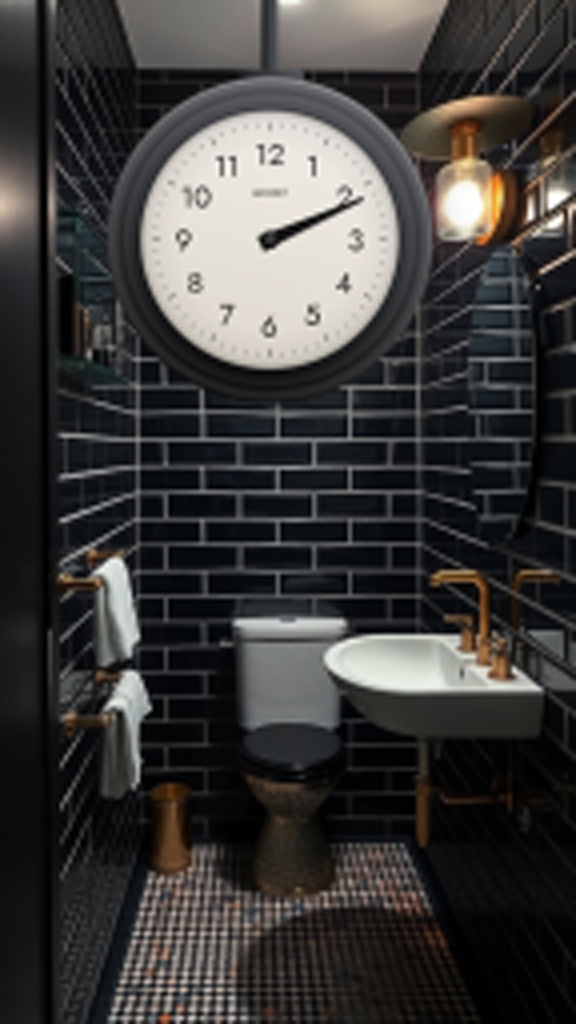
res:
2.11
